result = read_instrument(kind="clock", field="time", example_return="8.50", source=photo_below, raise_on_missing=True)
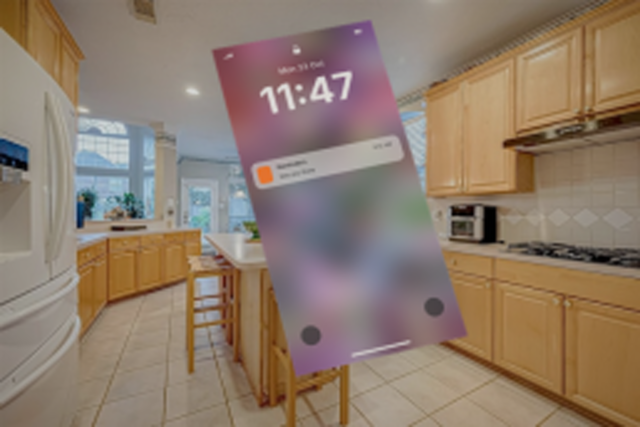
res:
11.47
